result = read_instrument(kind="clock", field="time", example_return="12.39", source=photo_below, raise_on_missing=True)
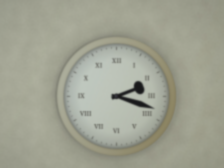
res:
2.18
